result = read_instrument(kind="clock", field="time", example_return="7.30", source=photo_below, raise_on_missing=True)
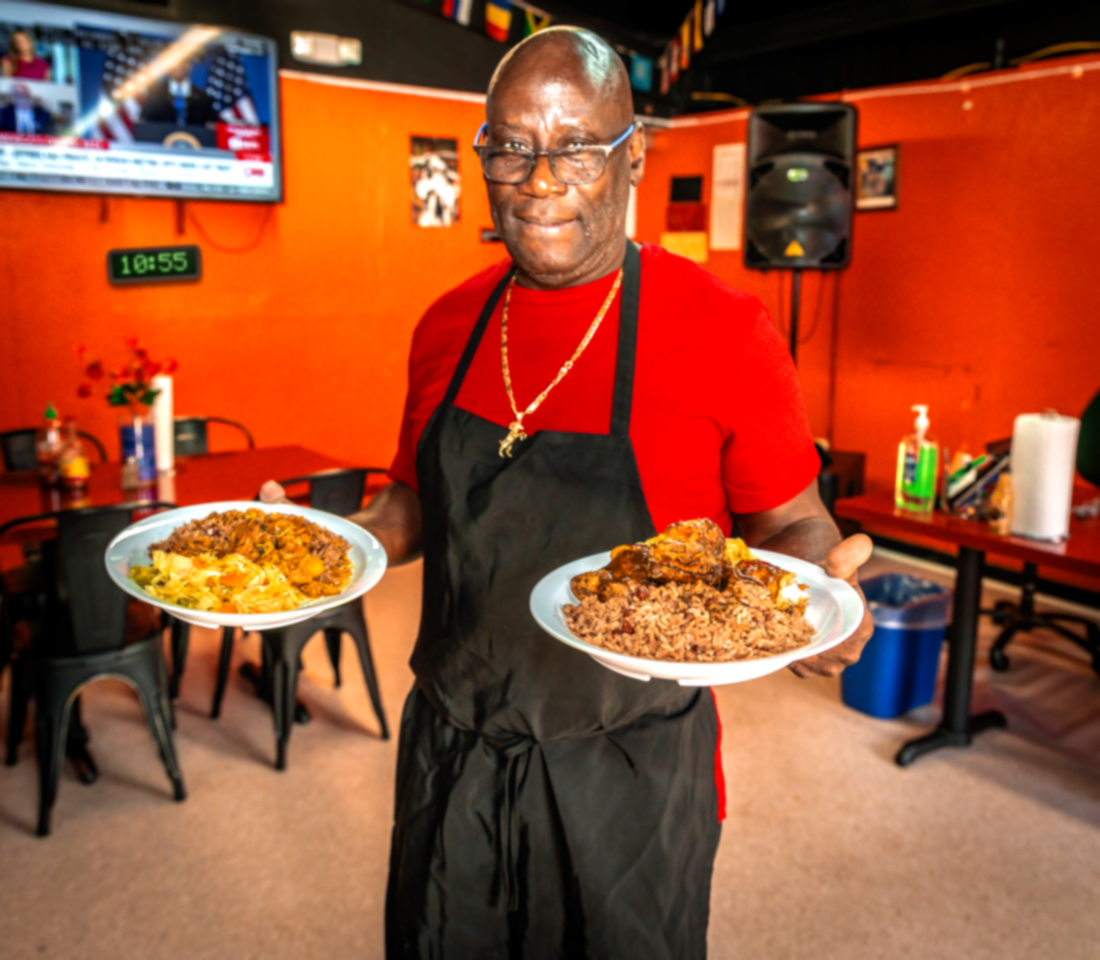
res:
10.55
